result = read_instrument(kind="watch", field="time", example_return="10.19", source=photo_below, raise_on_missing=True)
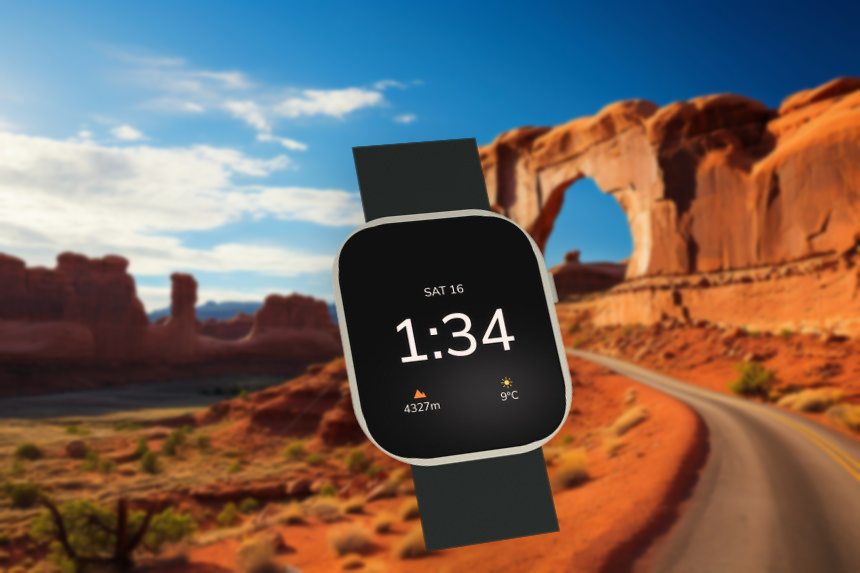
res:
1.34
